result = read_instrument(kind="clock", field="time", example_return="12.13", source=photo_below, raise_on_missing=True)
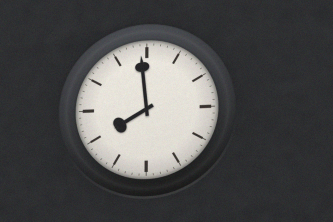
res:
7.59
